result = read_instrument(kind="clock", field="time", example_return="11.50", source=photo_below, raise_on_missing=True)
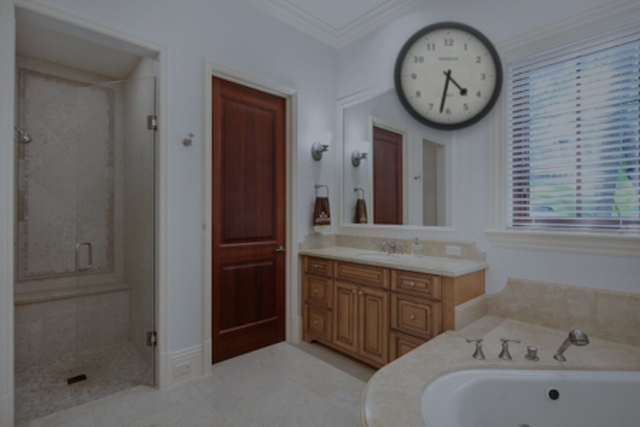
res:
4.32
